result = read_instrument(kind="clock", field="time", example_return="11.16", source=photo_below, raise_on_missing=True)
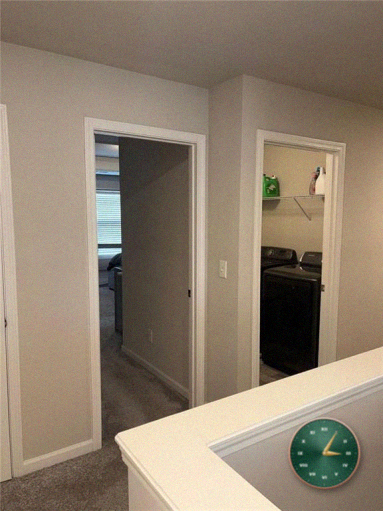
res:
3.05
